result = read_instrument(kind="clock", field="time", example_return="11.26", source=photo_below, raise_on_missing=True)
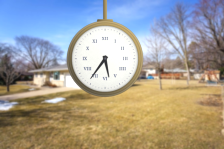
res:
5.36
